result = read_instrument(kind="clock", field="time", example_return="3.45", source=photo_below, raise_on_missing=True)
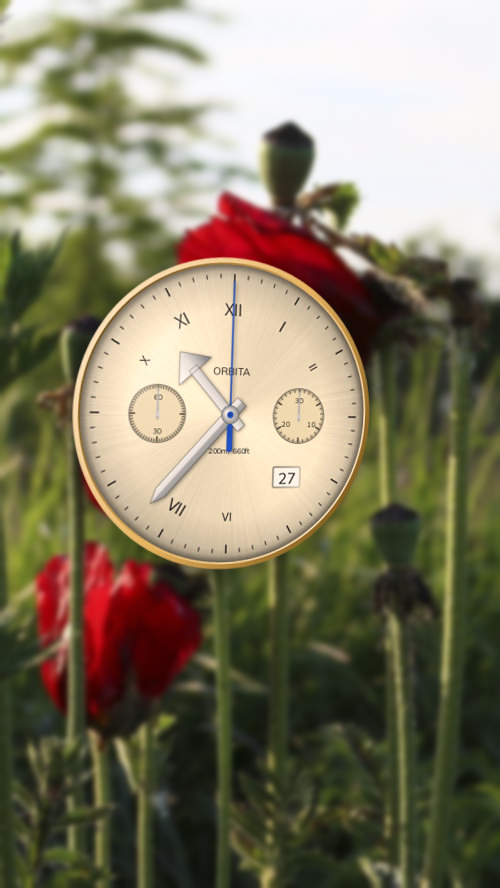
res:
10.37
